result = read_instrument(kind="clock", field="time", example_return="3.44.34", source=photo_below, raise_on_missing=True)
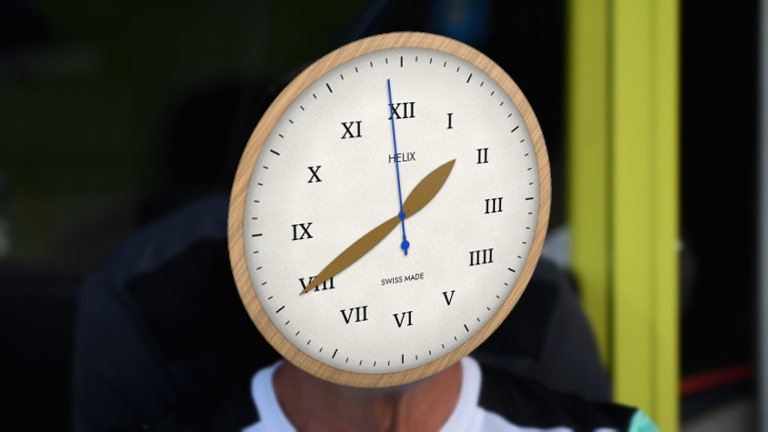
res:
1.39.59
